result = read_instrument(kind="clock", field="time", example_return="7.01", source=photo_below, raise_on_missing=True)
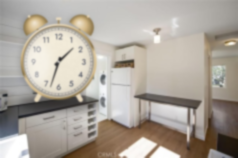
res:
1.33
